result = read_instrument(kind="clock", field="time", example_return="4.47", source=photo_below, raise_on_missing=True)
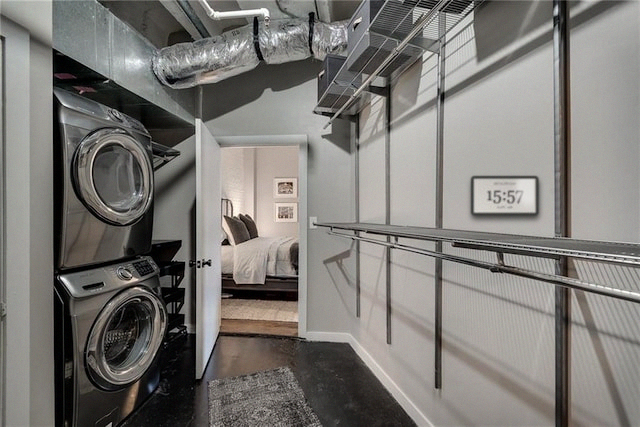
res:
15.57
